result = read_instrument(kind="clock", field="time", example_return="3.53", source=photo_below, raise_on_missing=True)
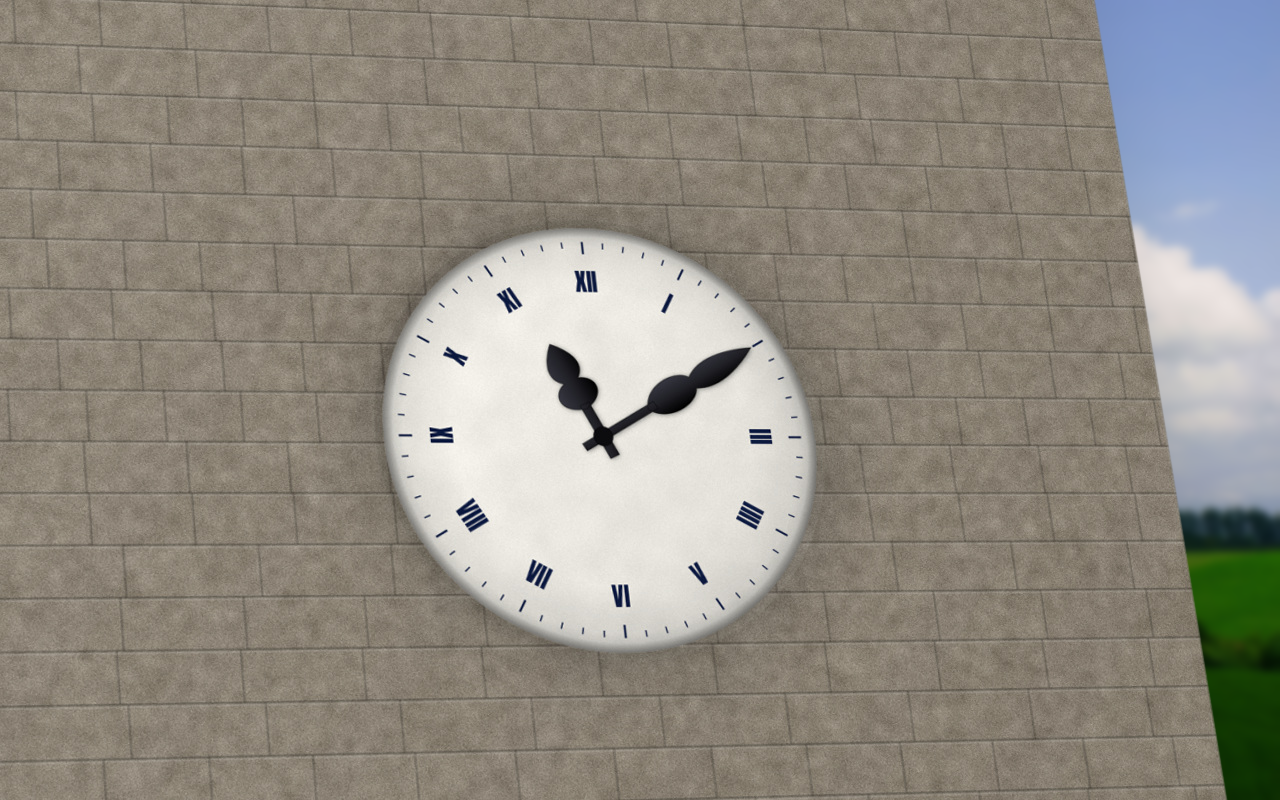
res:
11.10
